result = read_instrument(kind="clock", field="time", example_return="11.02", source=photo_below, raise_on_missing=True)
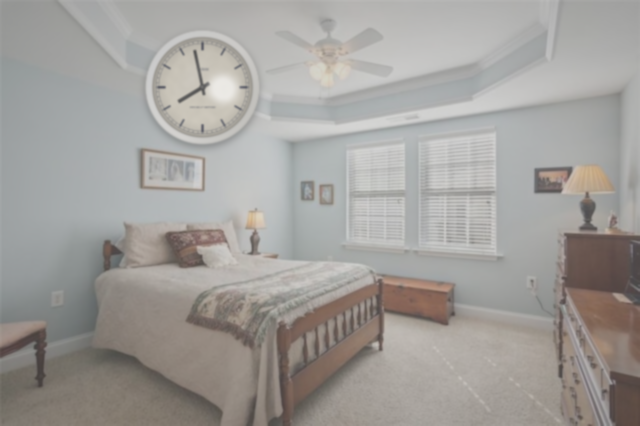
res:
7.58
